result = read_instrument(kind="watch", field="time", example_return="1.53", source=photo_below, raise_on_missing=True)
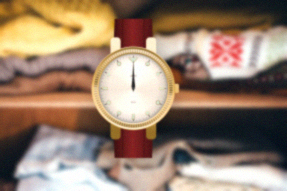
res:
12.00
